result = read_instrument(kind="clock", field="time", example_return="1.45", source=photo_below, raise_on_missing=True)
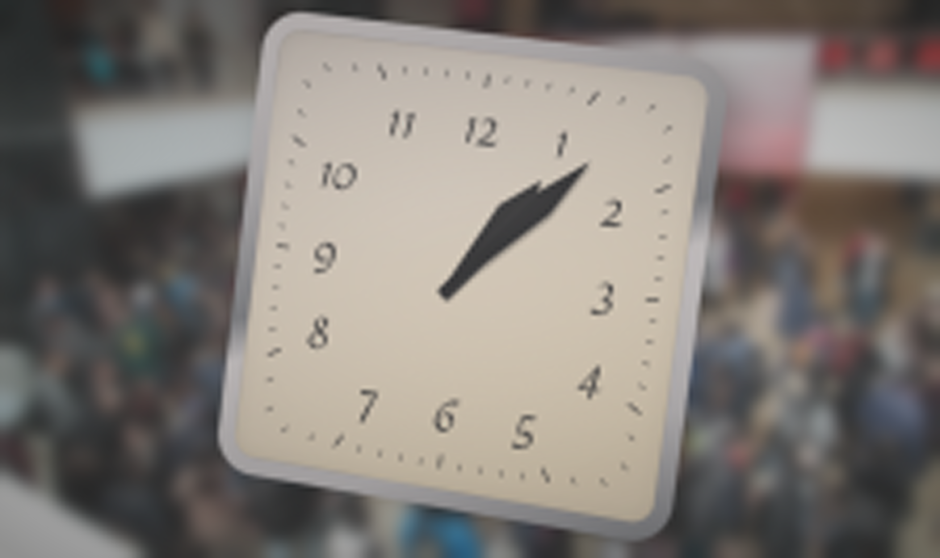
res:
1.07
